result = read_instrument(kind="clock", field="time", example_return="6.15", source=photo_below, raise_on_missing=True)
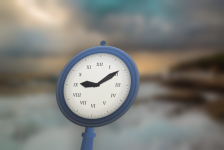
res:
9.09
